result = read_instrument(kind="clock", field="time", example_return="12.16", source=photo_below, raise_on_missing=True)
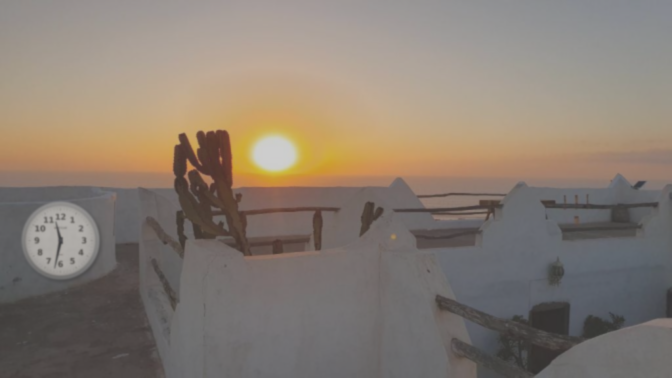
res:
11.32
